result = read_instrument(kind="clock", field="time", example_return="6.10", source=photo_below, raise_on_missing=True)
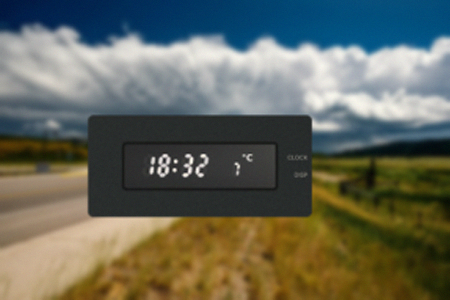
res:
18.32
